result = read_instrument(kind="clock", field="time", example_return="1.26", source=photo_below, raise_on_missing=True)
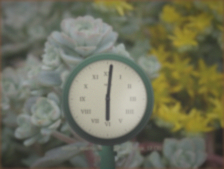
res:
6.01
